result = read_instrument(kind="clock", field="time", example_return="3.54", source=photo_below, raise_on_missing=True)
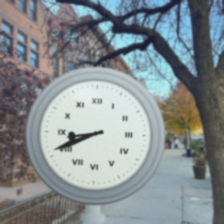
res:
8.41
